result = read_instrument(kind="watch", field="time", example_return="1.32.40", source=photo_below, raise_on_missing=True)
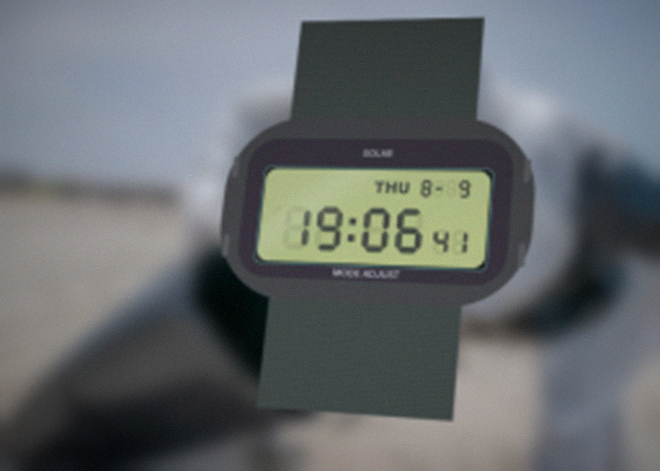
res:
19.06.41
